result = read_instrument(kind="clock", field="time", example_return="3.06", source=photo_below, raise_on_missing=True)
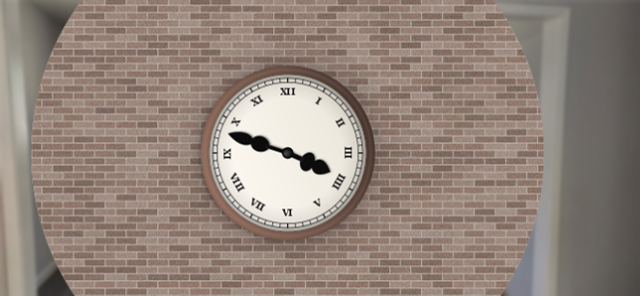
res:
3.48
